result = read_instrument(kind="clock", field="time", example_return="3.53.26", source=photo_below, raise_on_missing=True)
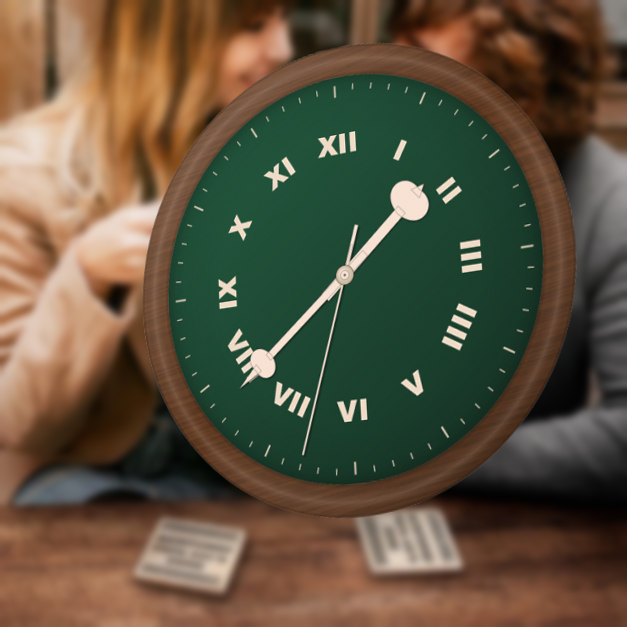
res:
1.38.33
